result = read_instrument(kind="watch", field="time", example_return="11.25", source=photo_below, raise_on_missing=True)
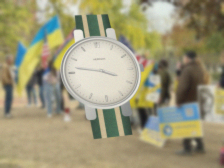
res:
3.47
